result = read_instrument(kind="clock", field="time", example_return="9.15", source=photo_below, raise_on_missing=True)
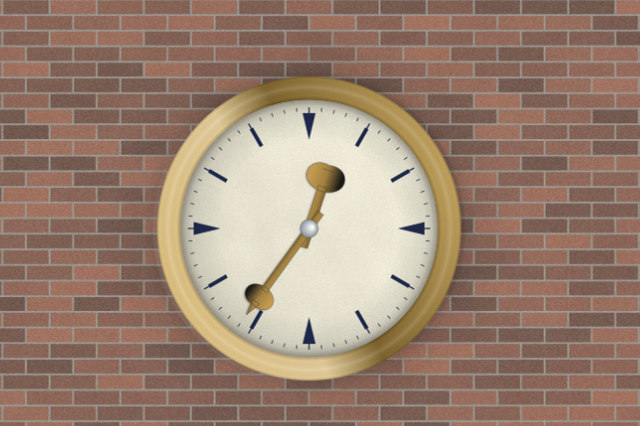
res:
12.36
